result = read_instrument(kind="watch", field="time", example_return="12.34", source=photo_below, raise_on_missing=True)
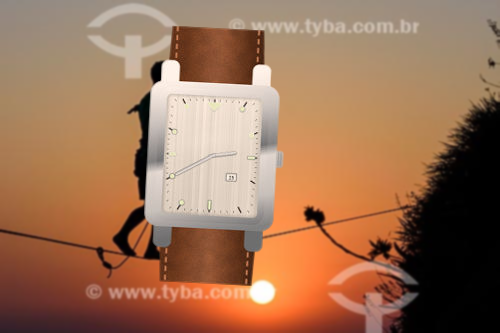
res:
2.40
